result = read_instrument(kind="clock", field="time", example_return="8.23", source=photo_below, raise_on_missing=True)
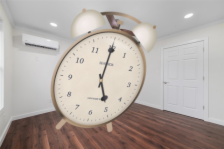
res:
5.00
